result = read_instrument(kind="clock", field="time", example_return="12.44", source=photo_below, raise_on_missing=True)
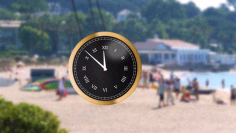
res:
11.52
